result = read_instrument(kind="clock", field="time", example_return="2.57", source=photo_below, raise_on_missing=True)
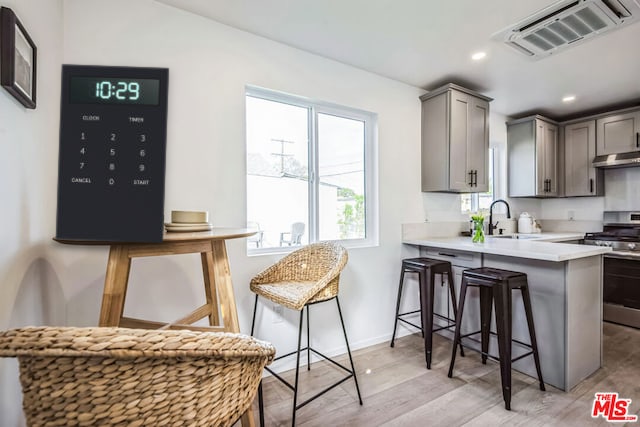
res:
10.29
